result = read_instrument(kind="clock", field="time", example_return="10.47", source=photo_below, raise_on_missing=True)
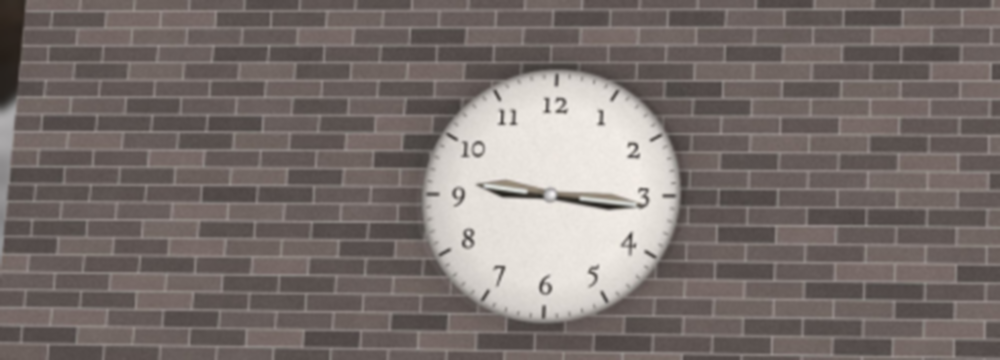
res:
9.16
